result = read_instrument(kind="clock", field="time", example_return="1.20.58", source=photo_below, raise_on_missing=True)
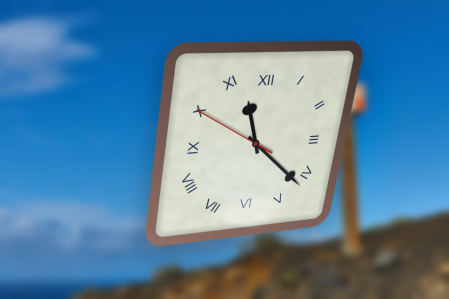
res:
11.21.50
